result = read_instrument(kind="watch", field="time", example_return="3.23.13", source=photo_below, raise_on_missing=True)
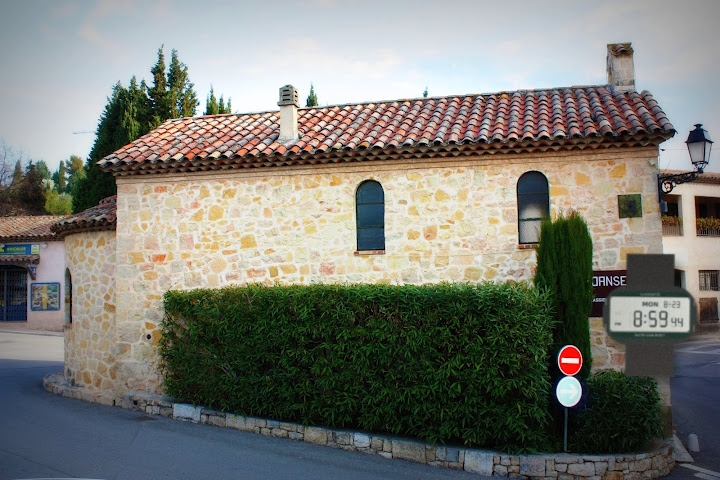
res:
8.59.44
